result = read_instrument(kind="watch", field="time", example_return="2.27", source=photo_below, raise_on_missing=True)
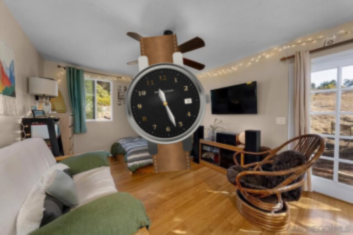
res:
11.27
